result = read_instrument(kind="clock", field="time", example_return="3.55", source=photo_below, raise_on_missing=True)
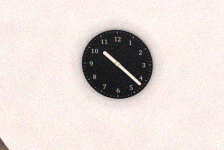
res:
10.22
